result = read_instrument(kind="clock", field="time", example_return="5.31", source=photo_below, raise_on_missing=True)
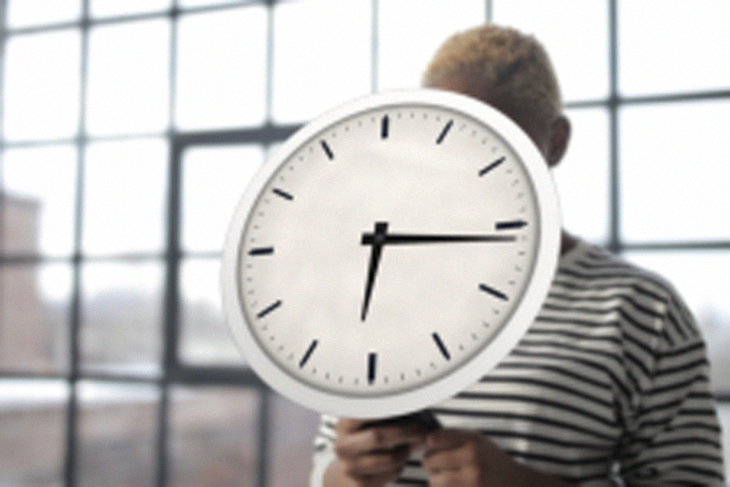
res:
6.16
